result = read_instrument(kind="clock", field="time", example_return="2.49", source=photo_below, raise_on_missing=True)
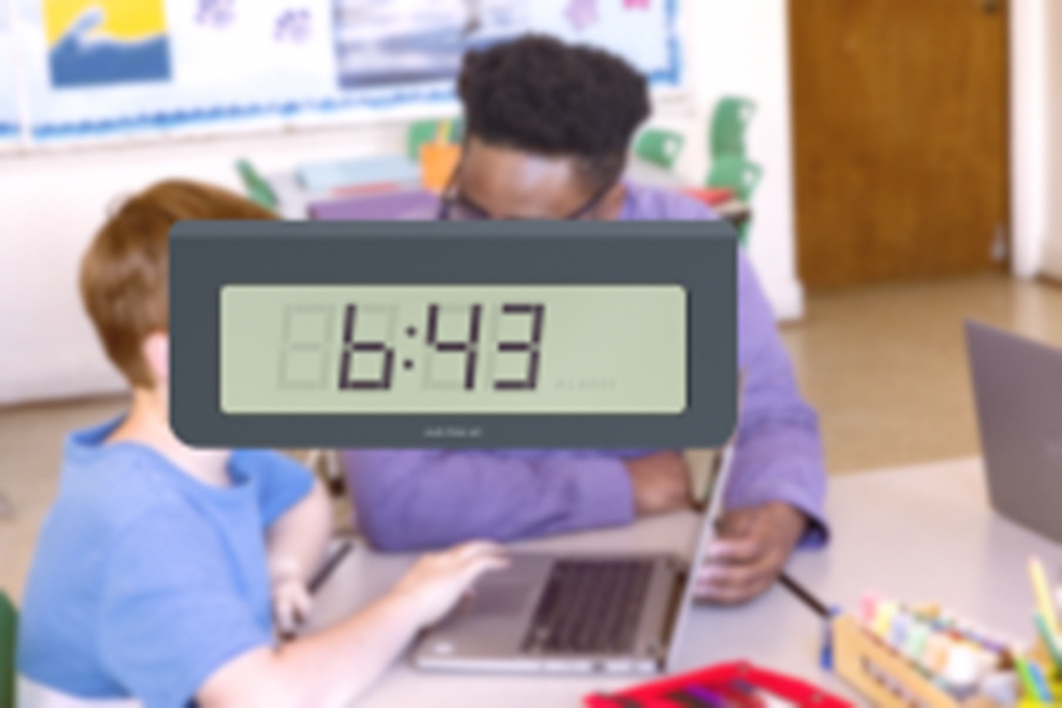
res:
6.43
